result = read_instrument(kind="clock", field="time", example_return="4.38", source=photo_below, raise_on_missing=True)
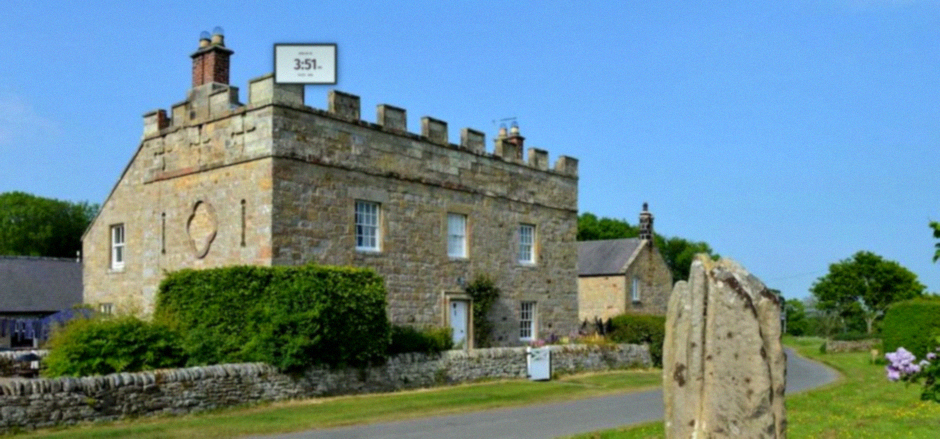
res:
3.51
